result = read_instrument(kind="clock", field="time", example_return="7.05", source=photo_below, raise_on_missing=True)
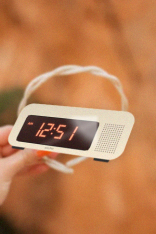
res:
12.51
